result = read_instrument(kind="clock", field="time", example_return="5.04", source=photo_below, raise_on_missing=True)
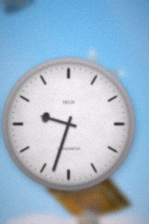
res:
9.33
